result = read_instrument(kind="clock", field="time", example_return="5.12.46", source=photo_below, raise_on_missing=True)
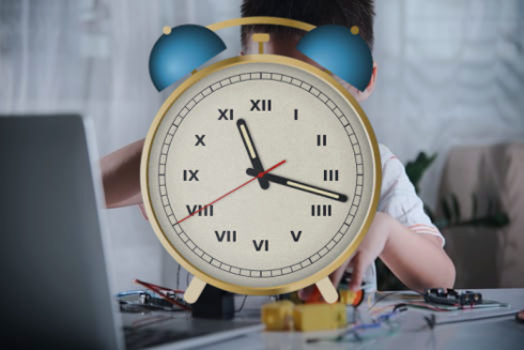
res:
11.17.40
